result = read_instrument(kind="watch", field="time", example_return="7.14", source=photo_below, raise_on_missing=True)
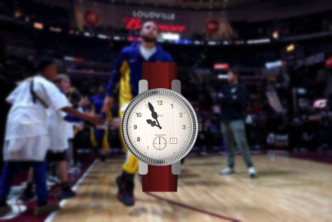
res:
9.56
